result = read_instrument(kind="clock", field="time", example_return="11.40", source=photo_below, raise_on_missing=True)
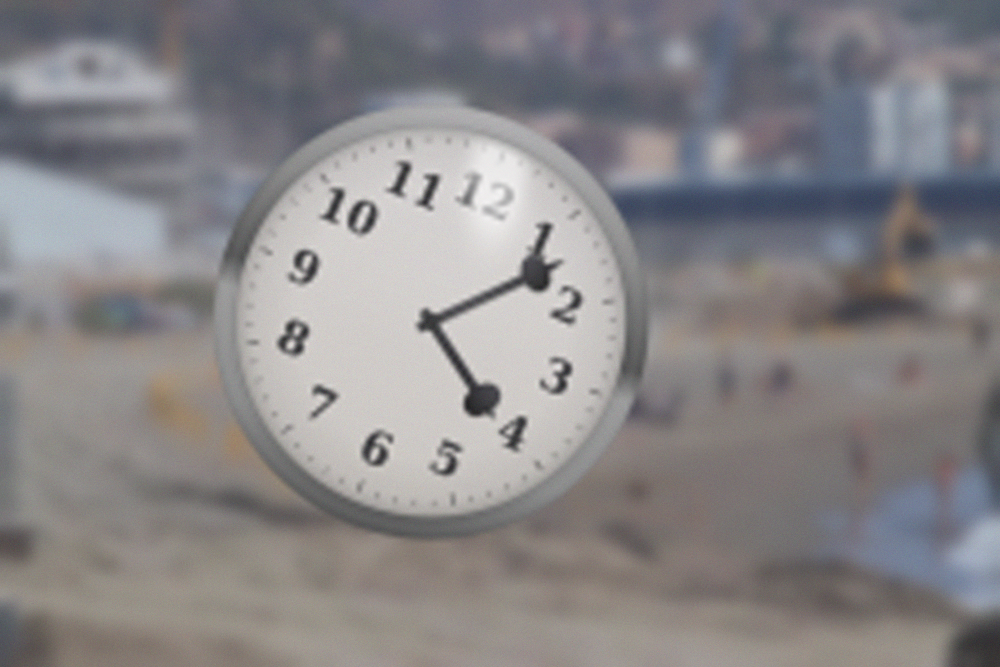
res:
4.07
